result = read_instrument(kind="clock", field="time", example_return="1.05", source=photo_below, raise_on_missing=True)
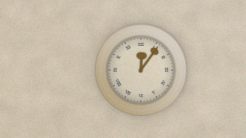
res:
12.06
